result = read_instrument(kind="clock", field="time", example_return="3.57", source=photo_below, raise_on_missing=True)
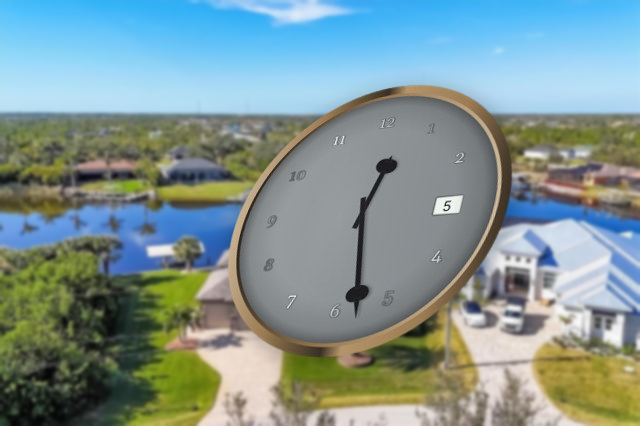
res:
12.28
